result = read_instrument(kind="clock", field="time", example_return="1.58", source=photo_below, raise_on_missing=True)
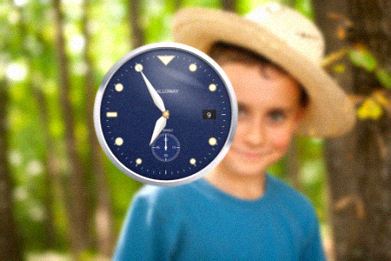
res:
6.55
